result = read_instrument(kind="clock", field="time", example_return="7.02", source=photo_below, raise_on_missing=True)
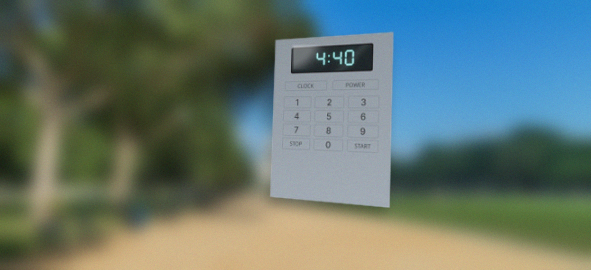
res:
4.40
